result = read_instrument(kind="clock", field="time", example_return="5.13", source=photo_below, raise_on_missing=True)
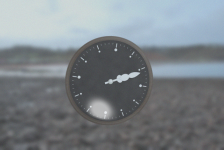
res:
2.11
